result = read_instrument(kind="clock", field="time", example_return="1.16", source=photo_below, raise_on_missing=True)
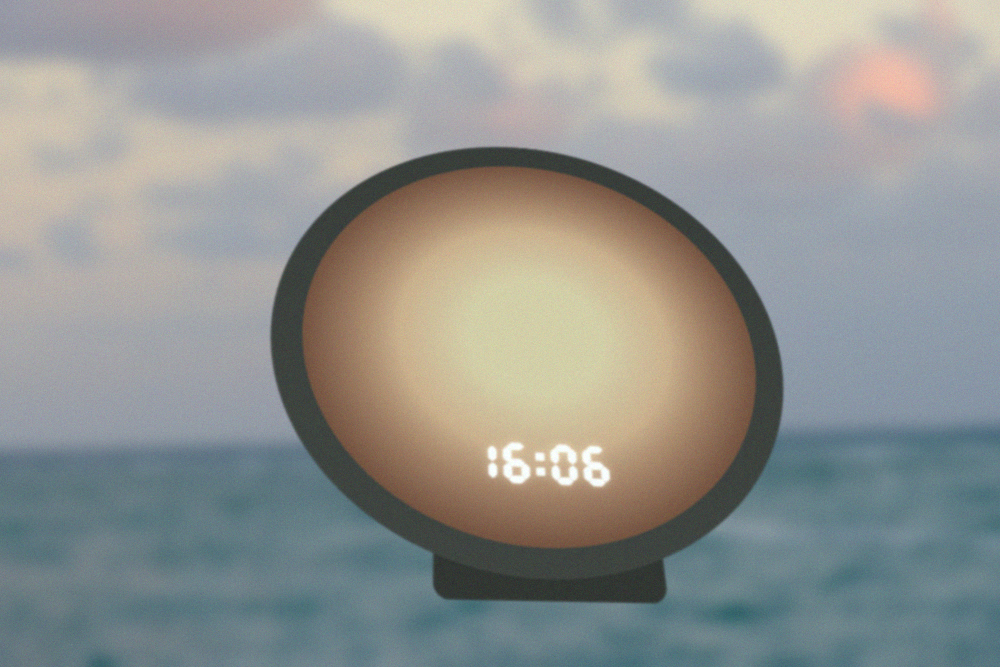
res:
16.06
